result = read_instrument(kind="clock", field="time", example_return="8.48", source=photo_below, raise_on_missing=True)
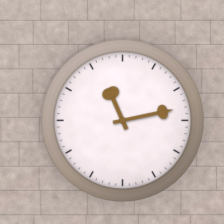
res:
11.13
